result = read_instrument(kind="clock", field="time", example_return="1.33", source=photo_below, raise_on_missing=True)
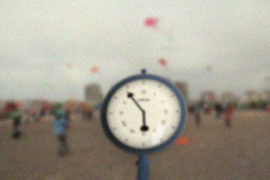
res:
5.54
